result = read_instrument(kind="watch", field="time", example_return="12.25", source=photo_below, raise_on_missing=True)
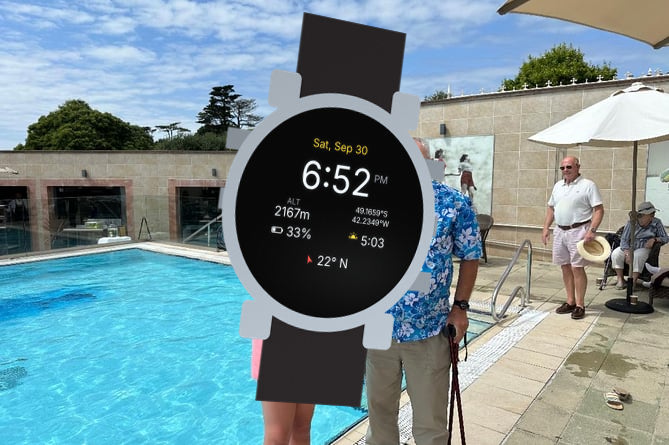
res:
6.52
